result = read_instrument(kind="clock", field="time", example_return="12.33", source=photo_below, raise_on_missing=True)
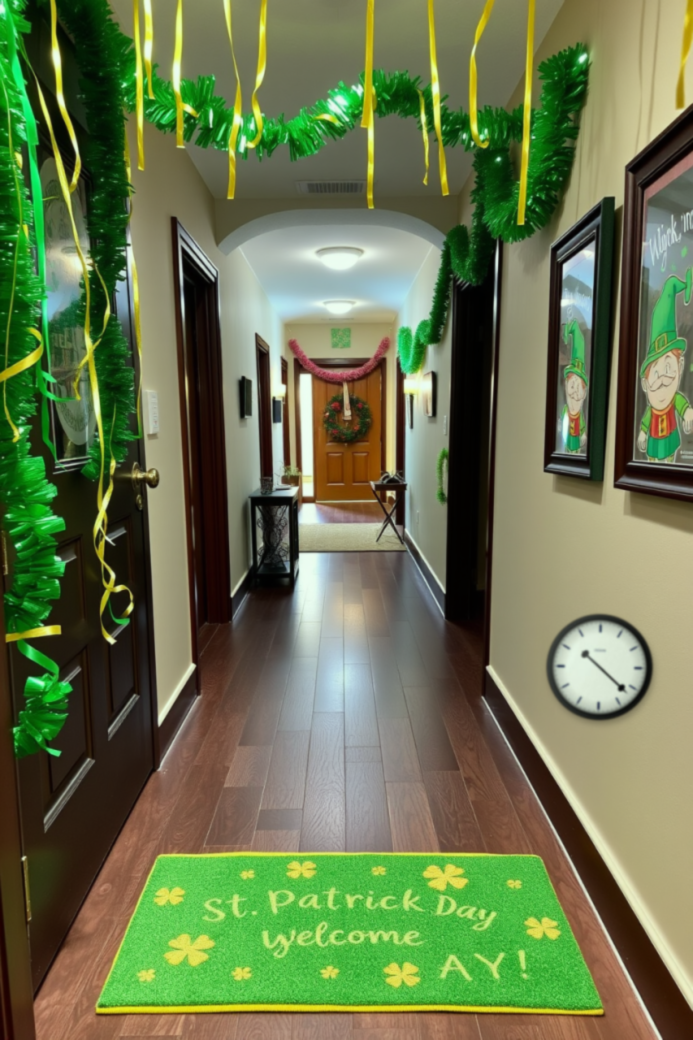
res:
10.22
